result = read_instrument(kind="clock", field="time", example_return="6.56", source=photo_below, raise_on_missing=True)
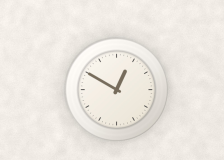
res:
12.50
